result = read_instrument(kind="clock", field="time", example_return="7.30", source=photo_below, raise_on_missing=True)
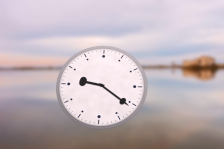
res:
9.21
